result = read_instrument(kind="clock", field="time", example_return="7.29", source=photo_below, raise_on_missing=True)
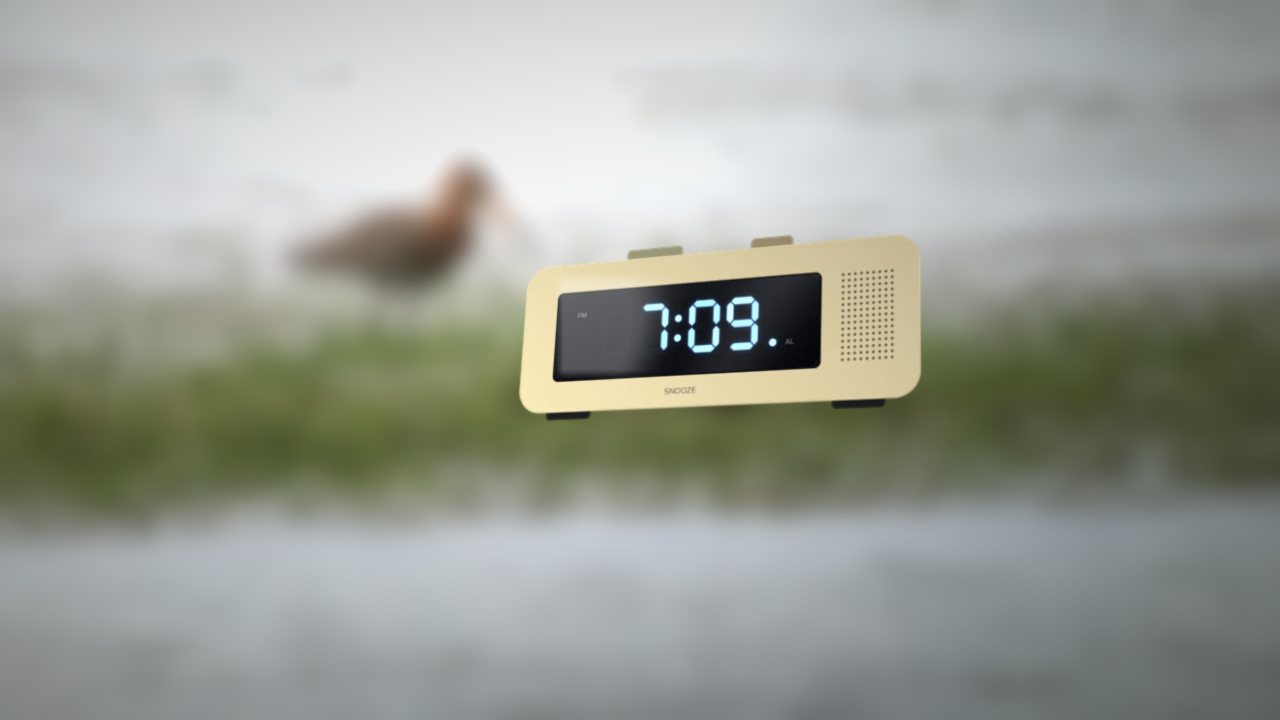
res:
7.09
